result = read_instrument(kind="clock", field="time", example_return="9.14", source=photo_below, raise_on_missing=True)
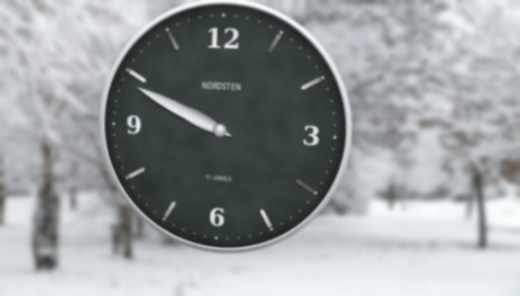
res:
9.49
